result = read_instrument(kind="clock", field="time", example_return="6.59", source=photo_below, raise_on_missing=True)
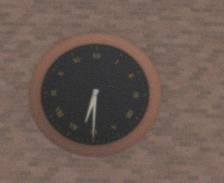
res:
6.30
